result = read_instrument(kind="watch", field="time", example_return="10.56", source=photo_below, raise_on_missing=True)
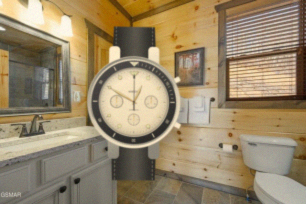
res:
12.50
